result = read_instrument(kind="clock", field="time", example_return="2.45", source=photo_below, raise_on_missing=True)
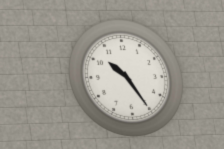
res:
10.25
